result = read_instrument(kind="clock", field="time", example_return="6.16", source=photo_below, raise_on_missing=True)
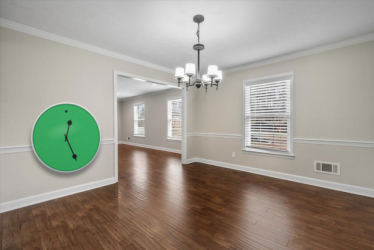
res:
12.26
